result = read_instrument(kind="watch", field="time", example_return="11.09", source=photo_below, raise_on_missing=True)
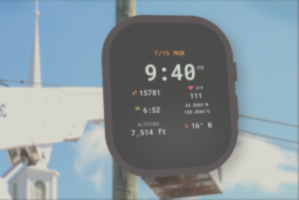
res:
9.40
